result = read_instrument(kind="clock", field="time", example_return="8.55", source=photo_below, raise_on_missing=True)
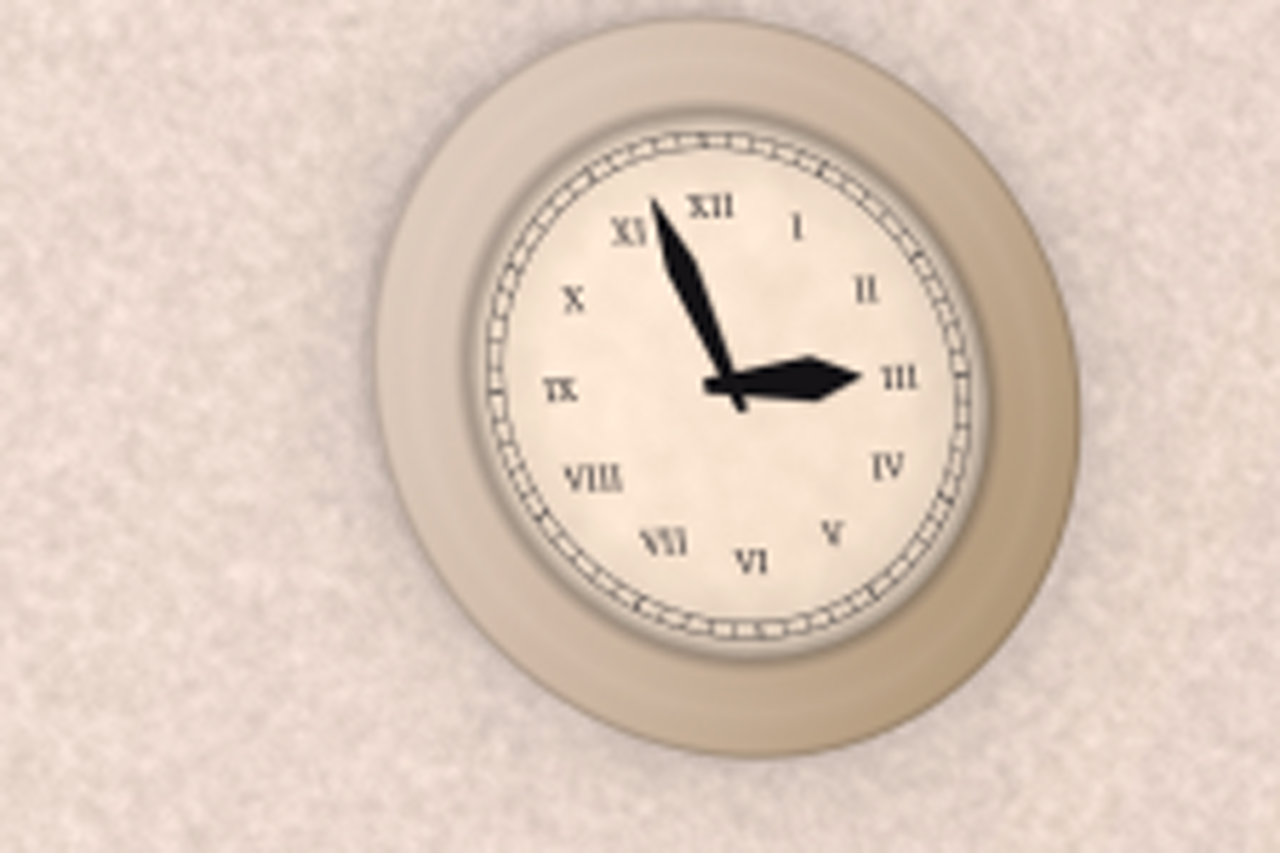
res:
2.57
